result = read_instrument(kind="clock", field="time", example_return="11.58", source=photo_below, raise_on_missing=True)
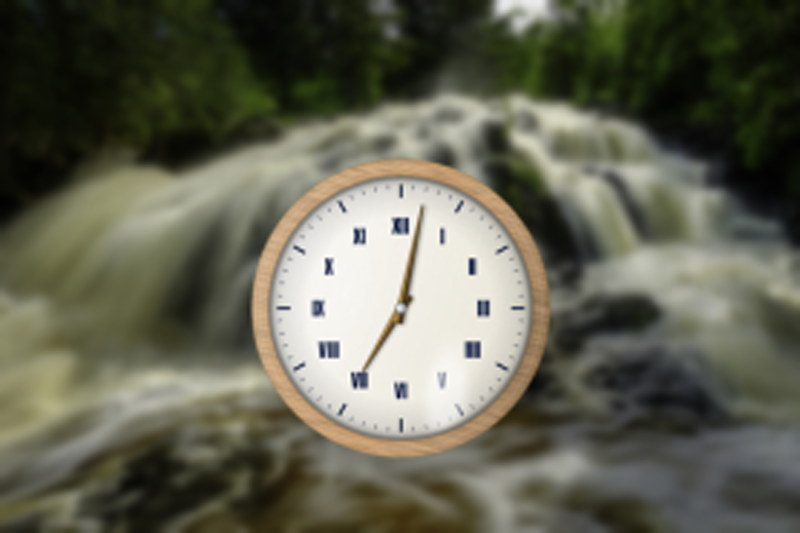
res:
7.02
